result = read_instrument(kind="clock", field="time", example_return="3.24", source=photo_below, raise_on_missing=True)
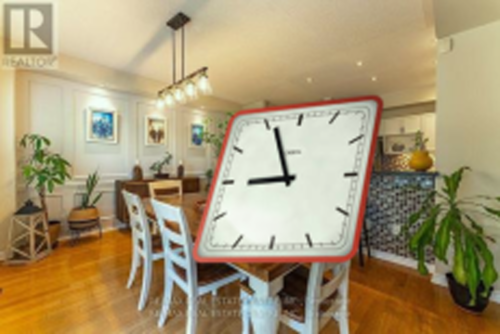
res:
8.56
